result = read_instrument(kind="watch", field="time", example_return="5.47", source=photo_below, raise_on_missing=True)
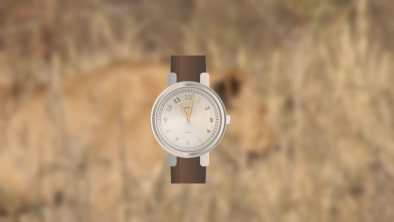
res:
11.02
